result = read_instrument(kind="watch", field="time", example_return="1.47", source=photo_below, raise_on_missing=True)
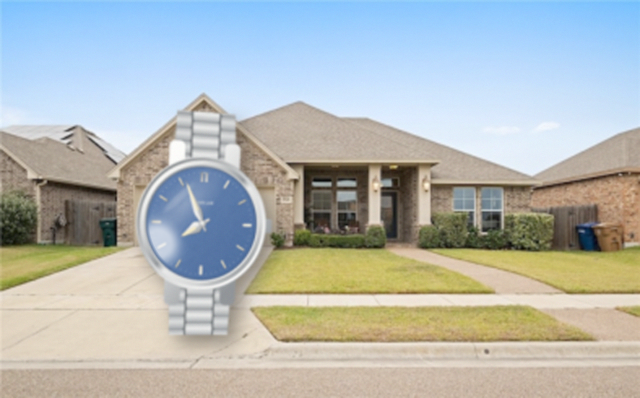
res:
7.56
